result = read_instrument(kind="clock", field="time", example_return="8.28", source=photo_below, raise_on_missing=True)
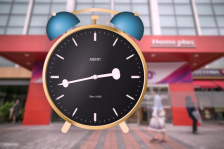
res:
2.43
